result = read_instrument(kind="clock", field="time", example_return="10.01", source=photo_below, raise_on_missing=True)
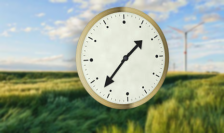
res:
1.37
